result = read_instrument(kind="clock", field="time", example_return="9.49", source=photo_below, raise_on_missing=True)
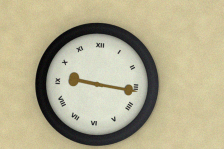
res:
9.16
